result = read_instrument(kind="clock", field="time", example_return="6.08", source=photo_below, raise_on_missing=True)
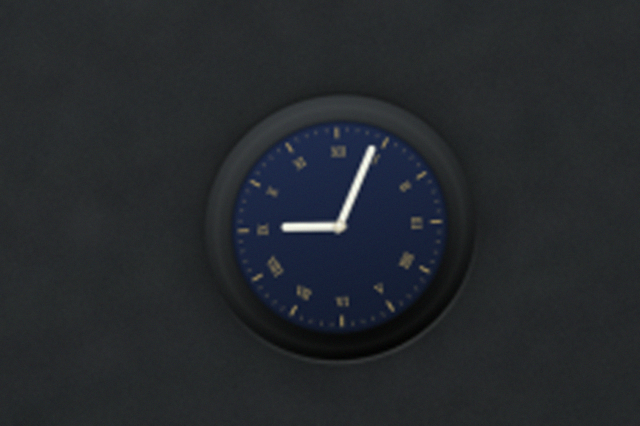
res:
9.04
